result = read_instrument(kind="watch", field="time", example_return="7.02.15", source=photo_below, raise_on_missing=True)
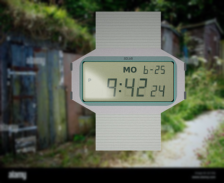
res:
9.42.24
